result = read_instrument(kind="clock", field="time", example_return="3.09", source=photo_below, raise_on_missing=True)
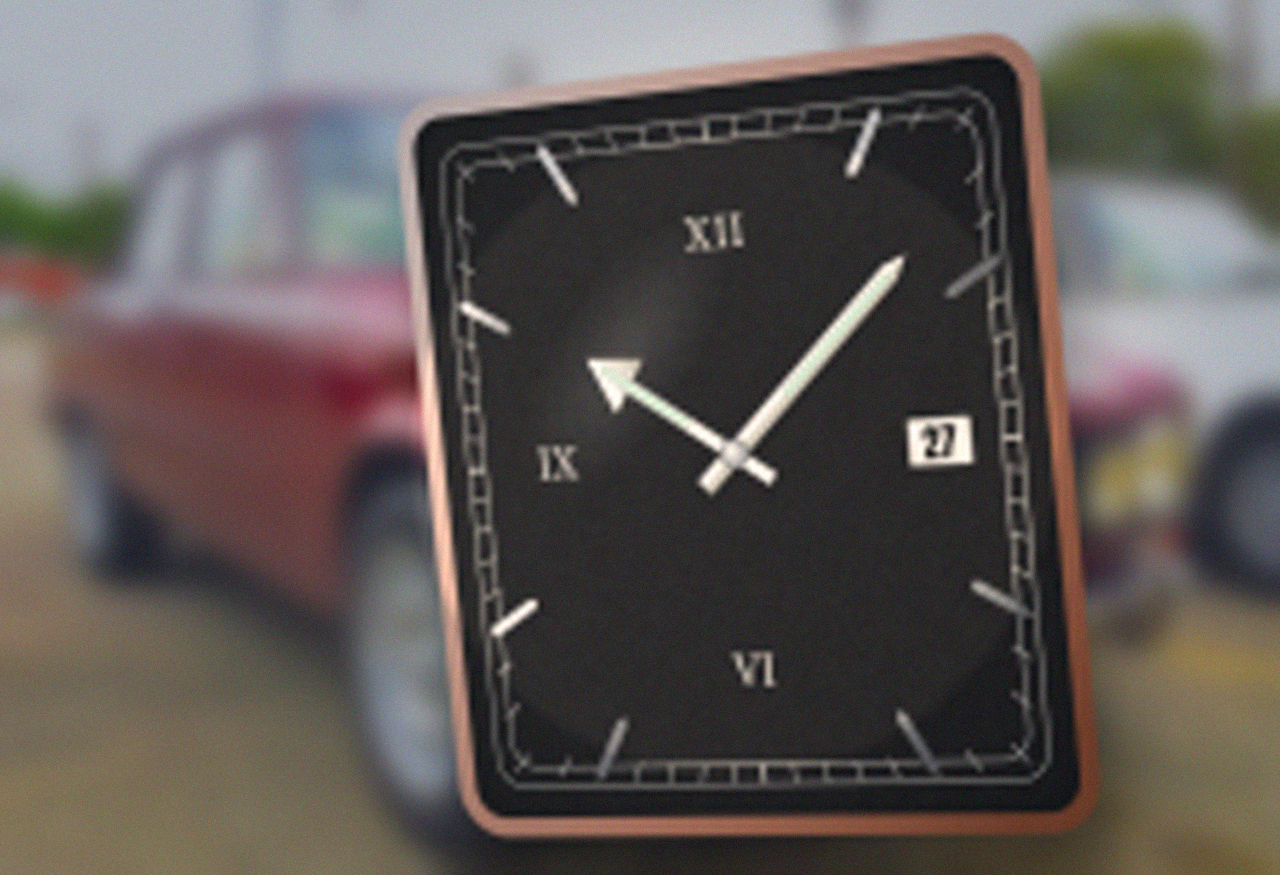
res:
10.08
